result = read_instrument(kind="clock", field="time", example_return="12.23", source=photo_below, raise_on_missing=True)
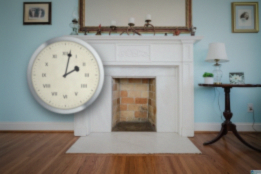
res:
2.02
